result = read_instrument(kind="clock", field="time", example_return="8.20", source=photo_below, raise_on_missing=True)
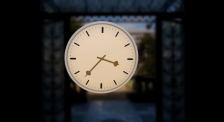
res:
3.37
